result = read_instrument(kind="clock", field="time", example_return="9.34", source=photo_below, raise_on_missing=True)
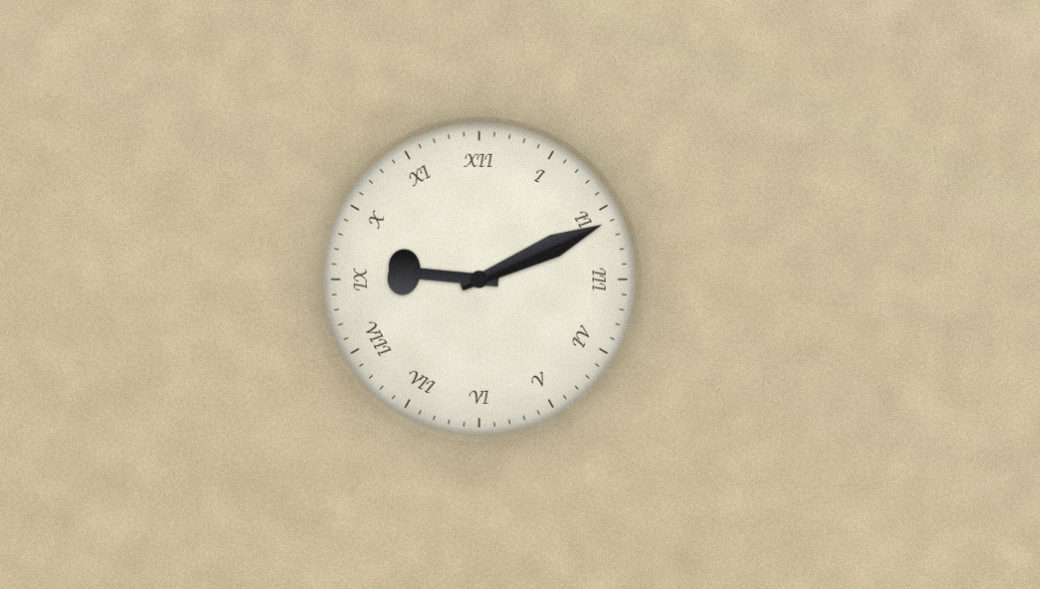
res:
9.11
